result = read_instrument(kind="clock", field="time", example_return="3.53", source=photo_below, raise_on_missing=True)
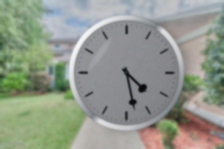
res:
4.28
